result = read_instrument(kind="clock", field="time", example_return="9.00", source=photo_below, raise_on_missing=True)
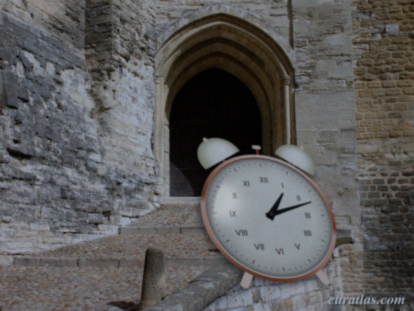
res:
1.12
